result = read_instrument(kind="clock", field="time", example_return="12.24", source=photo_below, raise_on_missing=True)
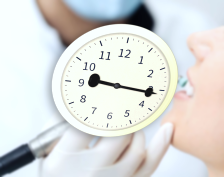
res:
9.16
